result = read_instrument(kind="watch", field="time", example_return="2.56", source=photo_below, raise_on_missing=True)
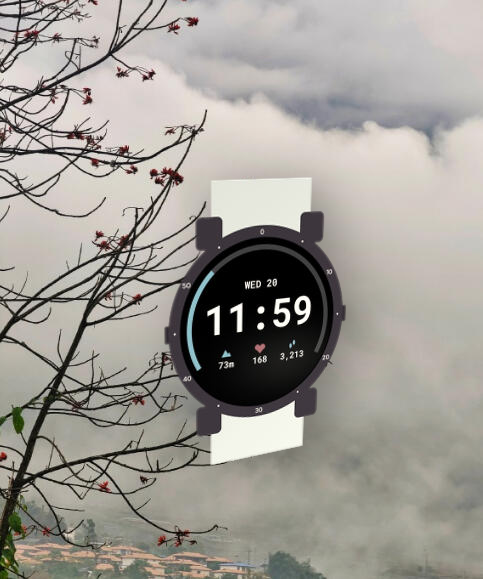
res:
11.59
